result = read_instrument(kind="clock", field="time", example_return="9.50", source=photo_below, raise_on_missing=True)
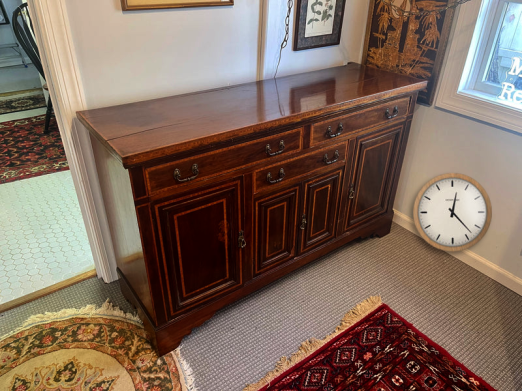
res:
12.23
